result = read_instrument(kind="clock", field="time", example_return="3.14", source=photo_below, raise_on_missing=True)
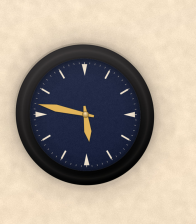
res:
5.47
